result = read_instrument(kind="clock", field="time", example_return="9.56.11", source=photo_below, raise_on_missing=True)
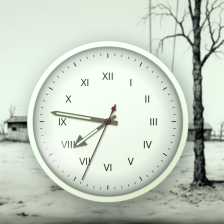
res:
7.46.34
